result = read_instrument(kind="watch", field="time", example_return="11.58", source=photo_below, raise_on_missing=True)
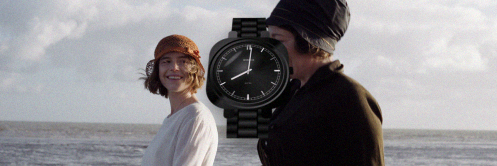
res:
8.01
